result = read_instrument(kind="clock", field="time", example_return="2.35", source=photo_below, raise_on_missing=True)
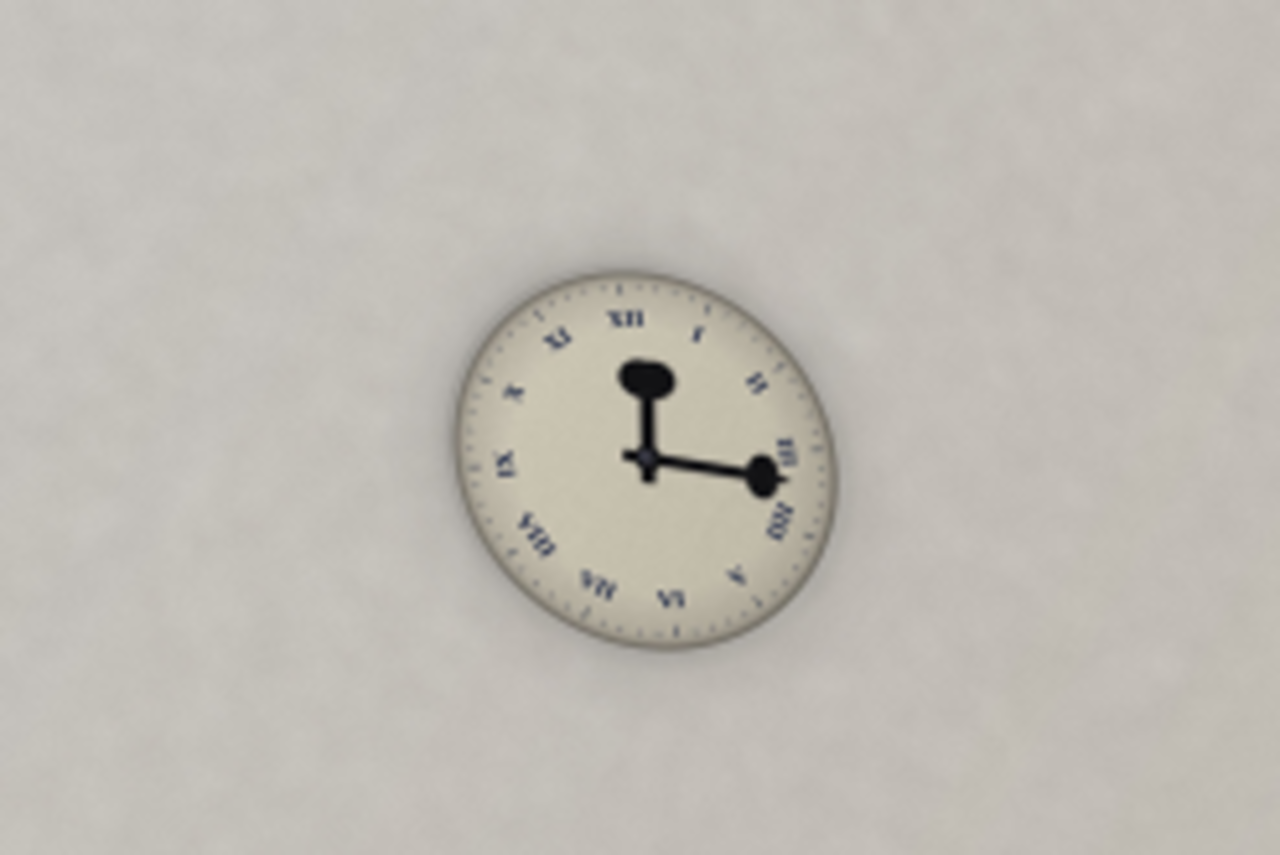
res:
12.17
